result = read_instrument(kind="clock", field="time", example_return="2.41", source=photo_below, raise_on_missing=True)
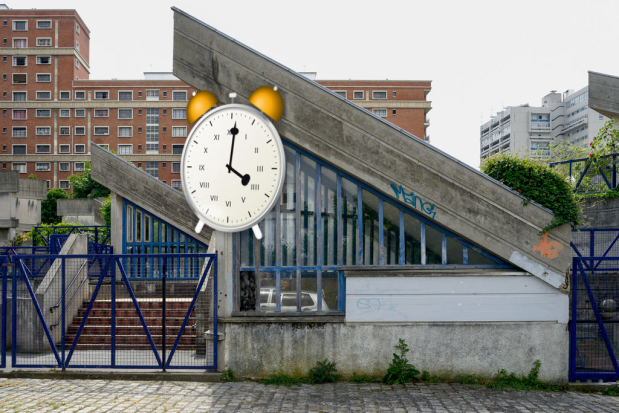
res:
4.01
